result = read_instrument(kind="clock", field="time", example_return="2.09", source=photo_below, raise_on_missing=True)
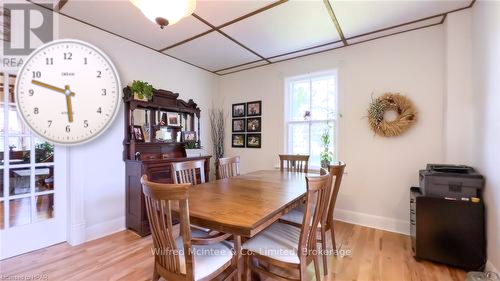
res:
5.48
